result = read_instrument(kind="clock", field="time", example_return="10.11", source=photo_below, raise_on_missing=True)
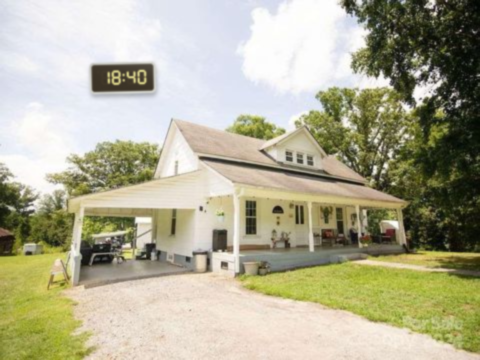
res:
18.40
